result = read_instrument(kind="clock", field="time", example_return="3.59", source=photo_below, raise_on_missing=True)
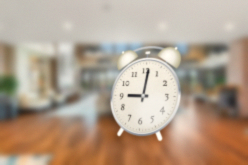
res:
9.01
